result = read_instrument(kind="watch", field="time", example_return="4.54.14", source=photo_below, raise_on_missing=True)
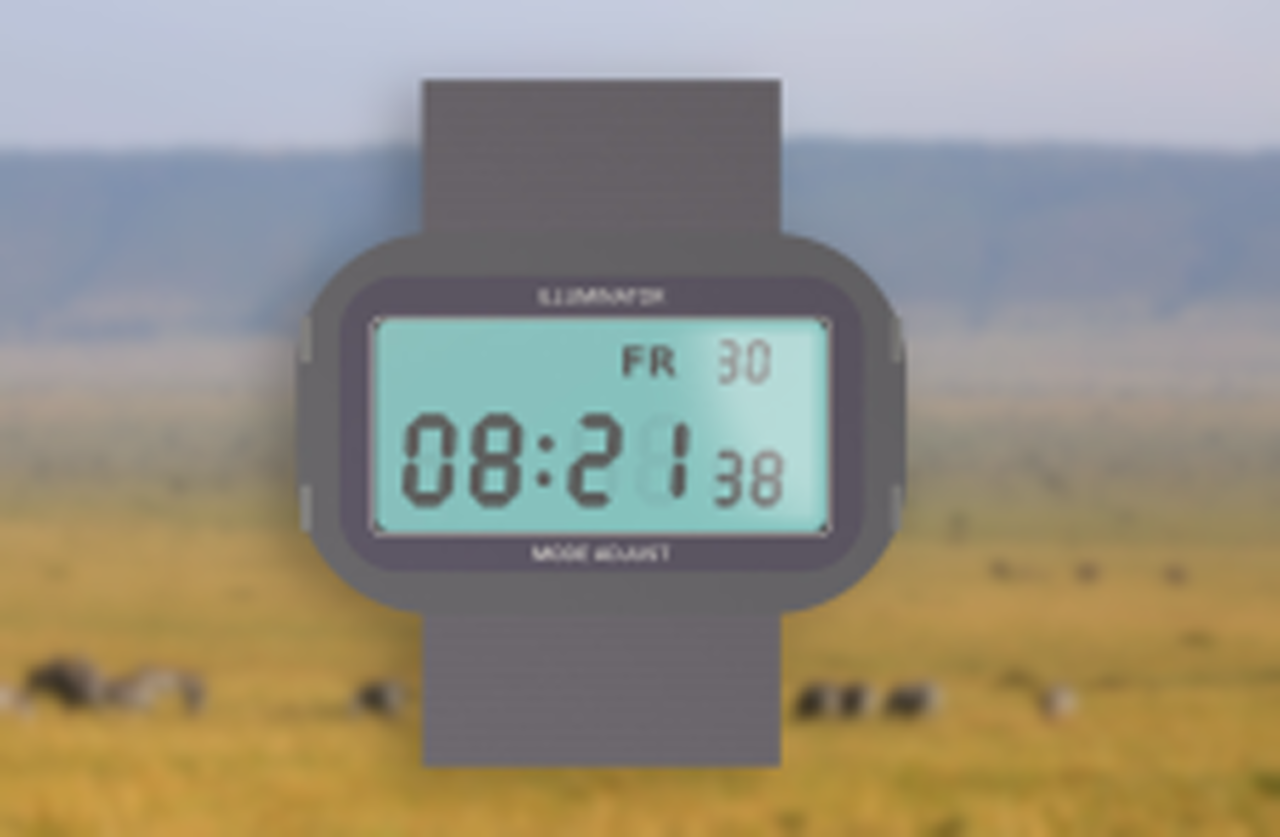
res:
8.21.38
